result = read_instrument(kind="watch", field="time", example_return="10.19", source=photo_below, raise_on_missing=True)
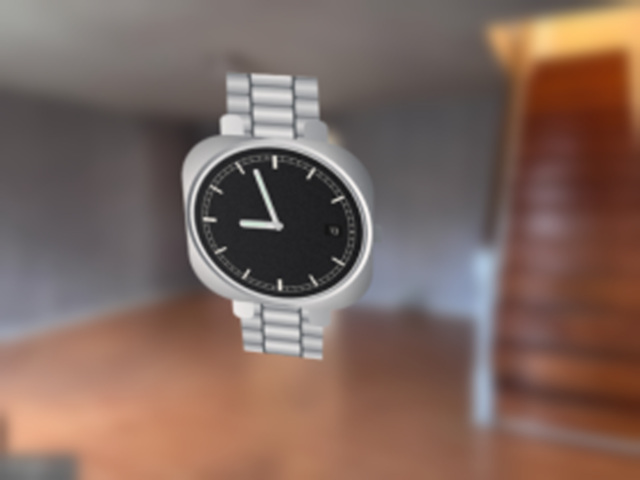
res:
8.57
